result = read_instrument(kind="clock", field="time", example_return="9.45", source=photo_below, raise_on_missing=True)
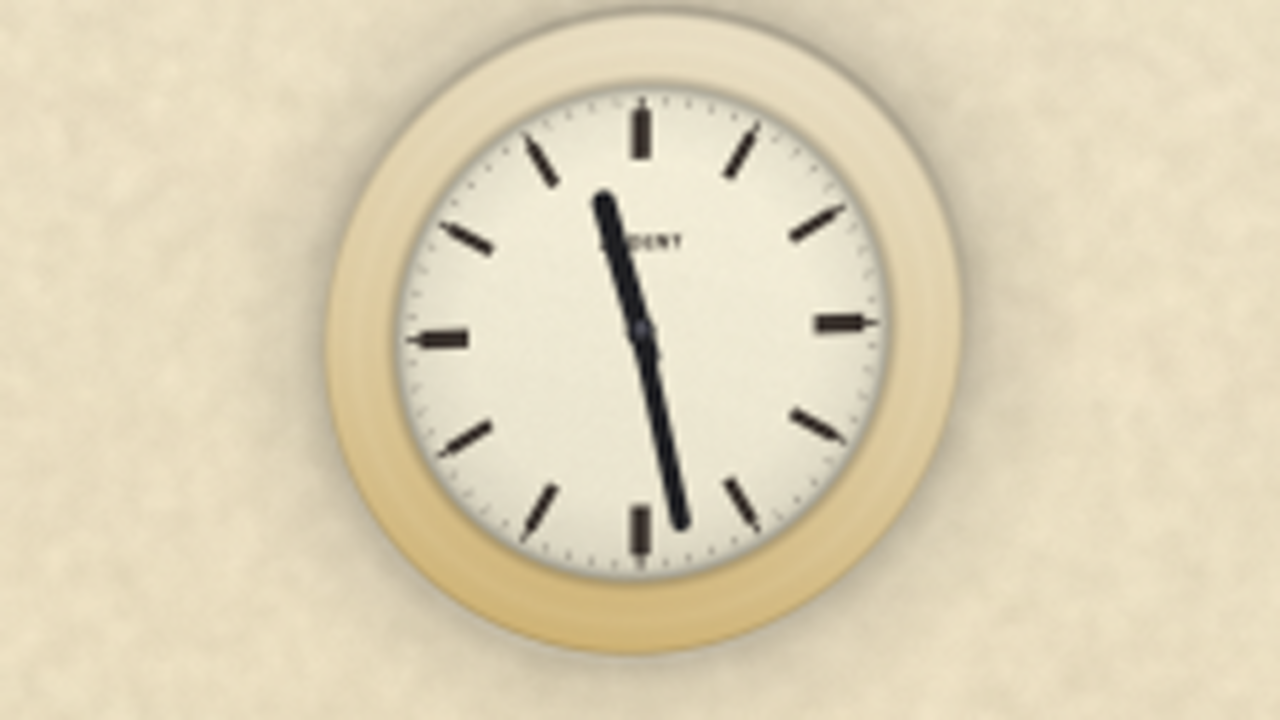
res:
11.28
